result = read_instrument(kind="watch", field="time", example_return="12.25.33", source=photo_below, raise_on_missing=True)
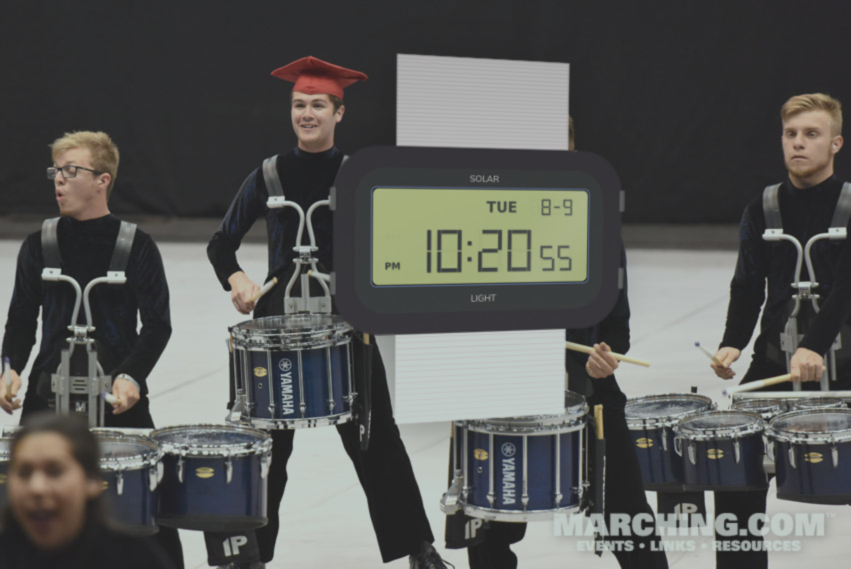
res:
10.20.55
